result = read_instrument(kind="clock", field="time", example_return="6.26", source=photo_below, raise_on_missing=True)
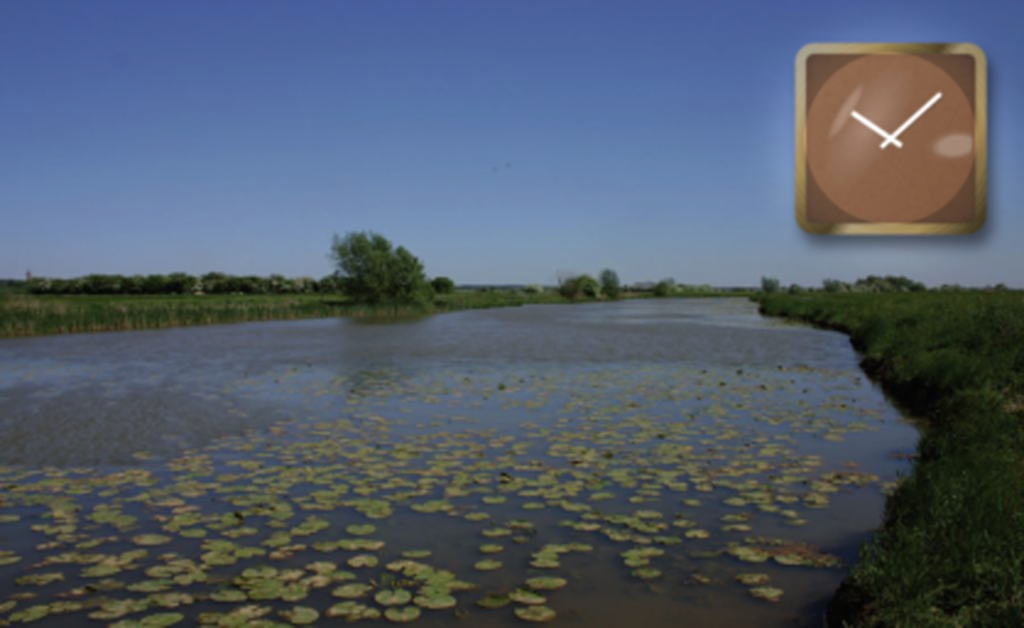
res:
10.08
